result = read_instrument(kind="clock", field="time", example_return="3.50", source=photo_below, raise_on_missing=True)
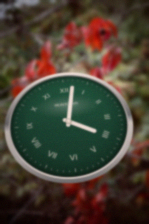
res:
4.02
